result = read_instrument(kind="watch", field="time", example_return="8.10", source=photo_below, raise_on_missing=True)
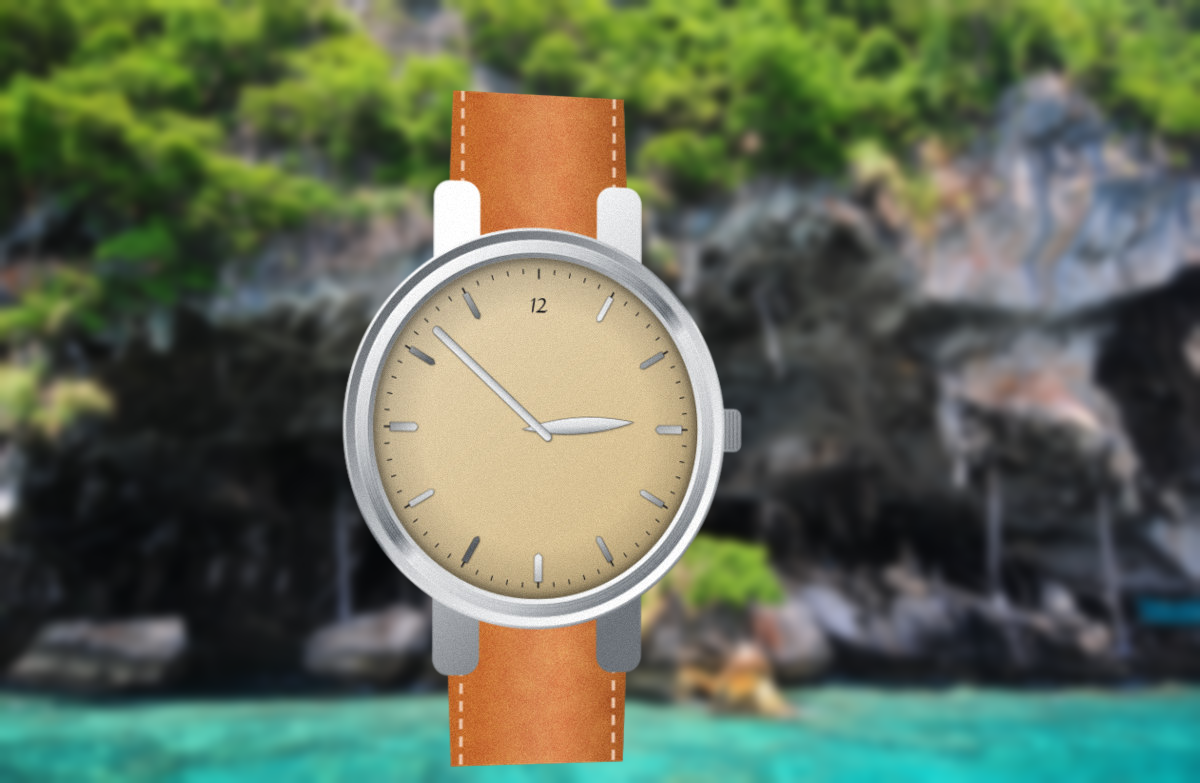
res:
2.52
